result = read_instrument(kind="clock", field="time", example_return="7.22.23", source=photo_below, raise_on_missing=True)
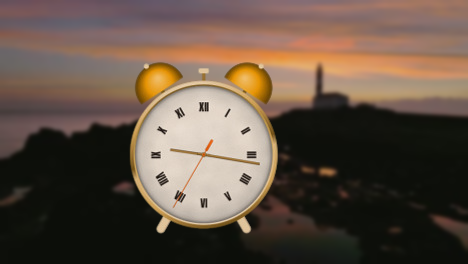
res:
9.16.35
